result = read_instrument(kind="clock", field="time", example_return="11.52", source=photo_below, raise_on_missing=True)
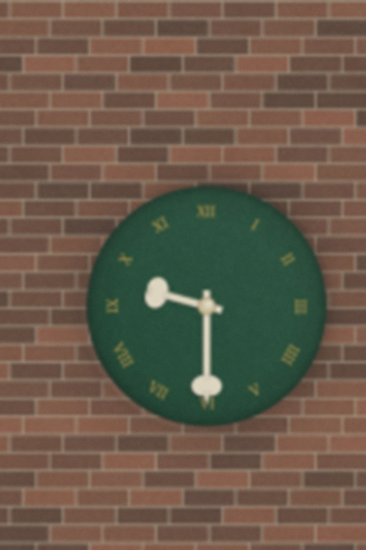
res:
9.30
